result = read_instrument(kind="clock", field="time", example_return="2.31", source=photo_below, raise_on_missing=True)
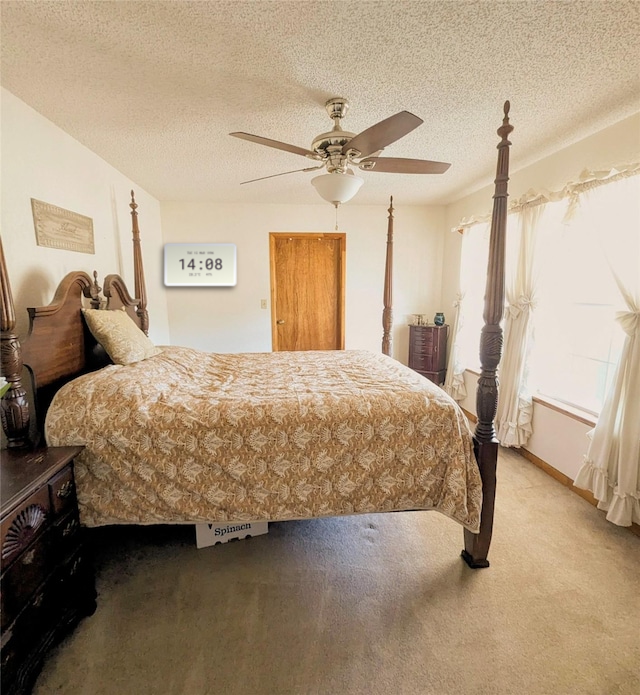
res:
14.08
